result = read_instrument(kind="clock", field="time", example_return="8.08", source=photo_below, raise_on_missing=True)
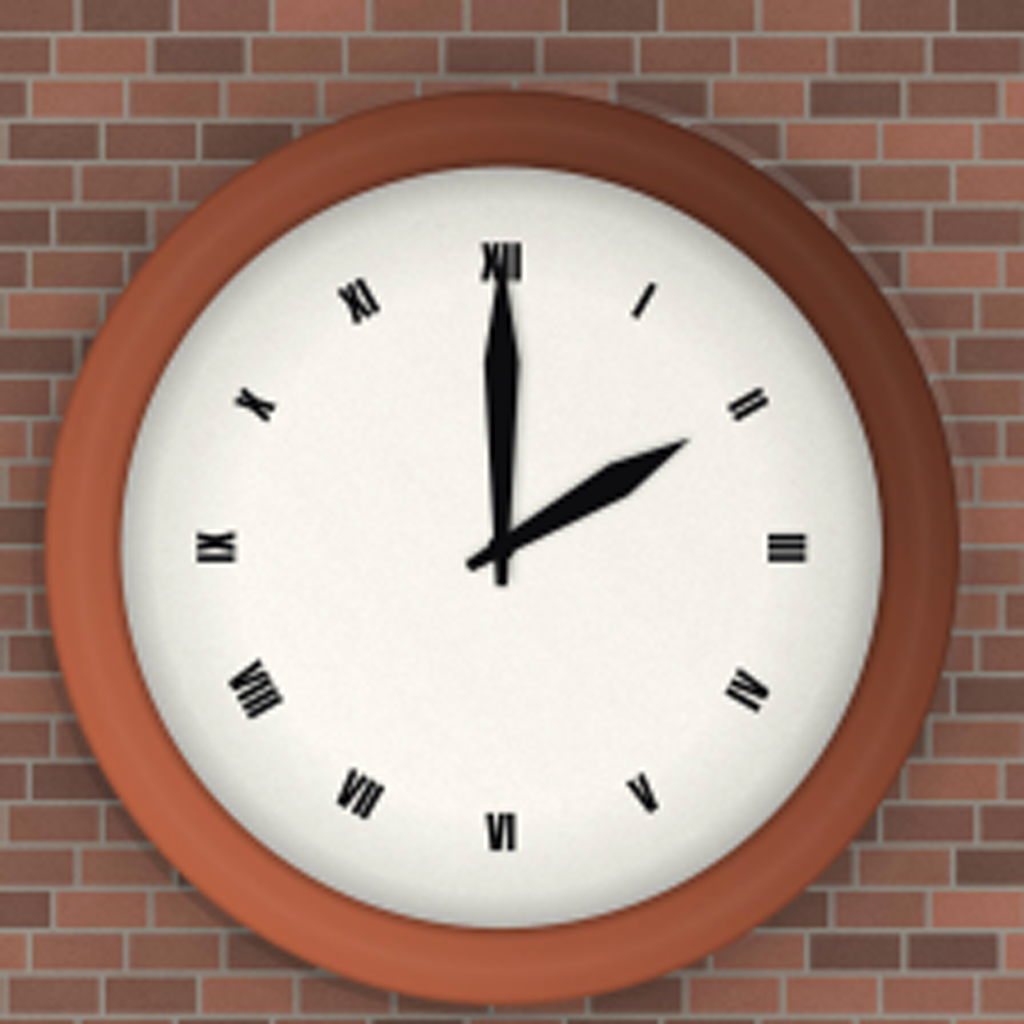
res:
2.00
